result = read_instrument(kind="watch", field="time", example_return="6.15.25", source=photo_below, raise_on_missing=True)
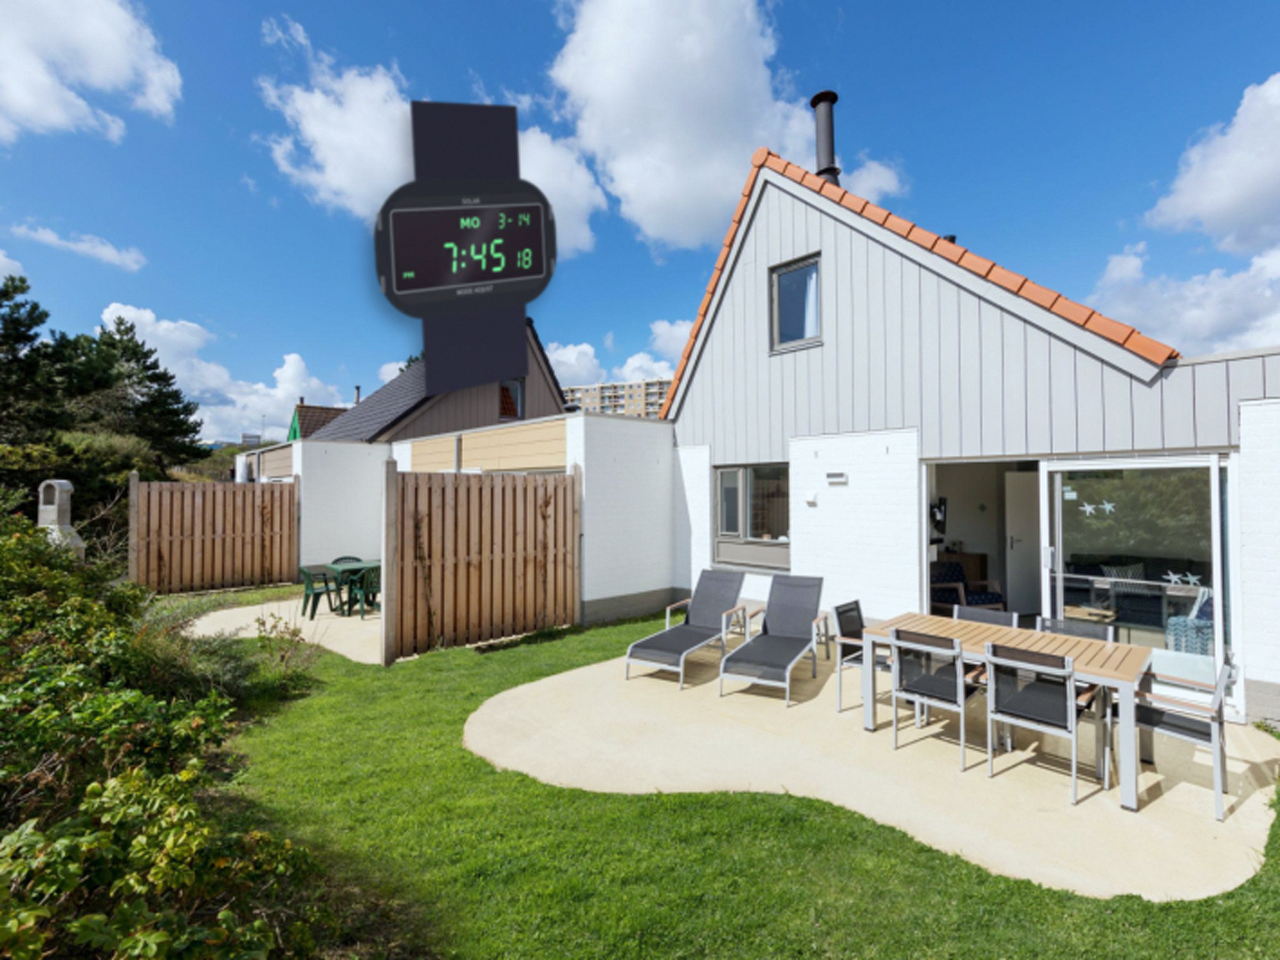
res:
7.45.18
